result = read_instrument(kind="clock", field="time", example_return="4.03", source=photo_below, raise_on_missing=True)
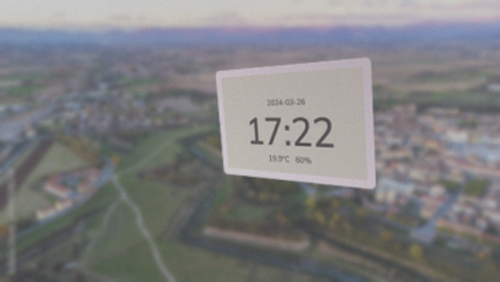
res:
17.22
